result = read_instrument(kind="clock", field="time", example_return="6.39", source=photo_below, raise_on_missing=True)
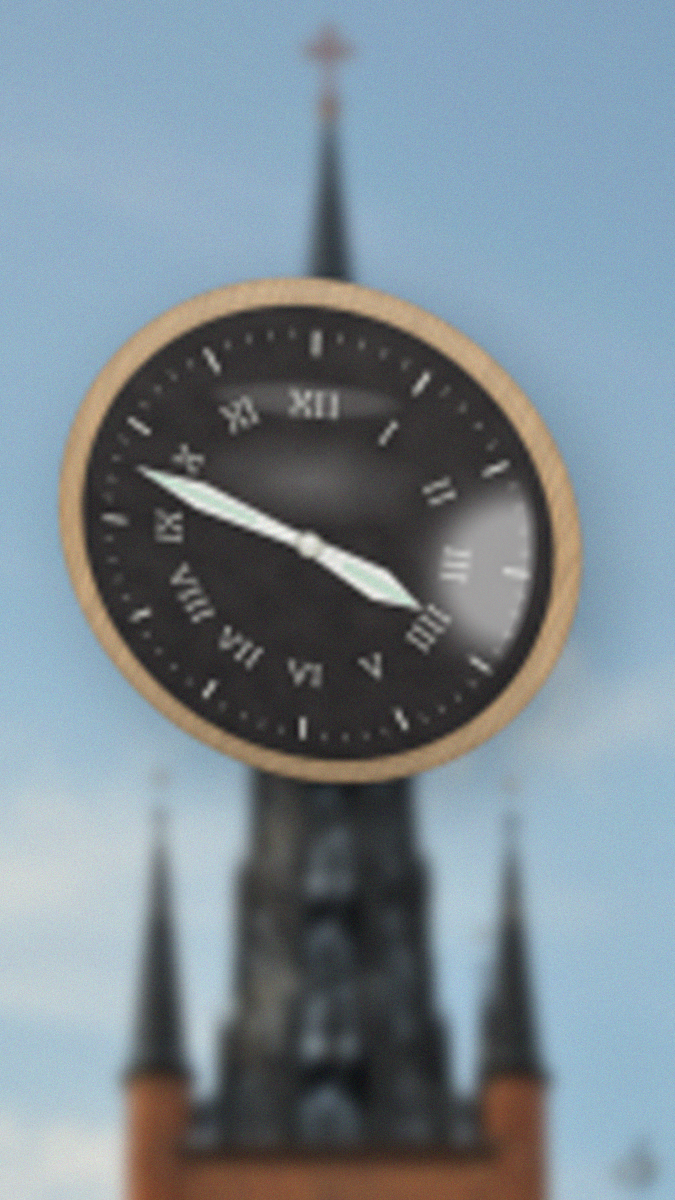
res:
3.48
